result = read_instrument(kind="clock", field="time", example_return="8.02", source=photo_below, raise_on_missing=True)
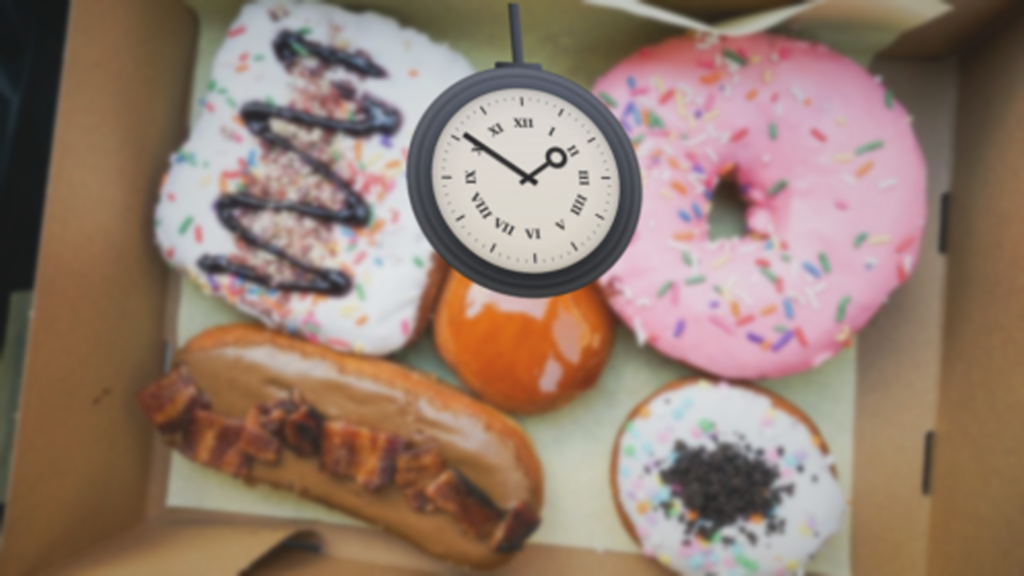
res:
1.51
